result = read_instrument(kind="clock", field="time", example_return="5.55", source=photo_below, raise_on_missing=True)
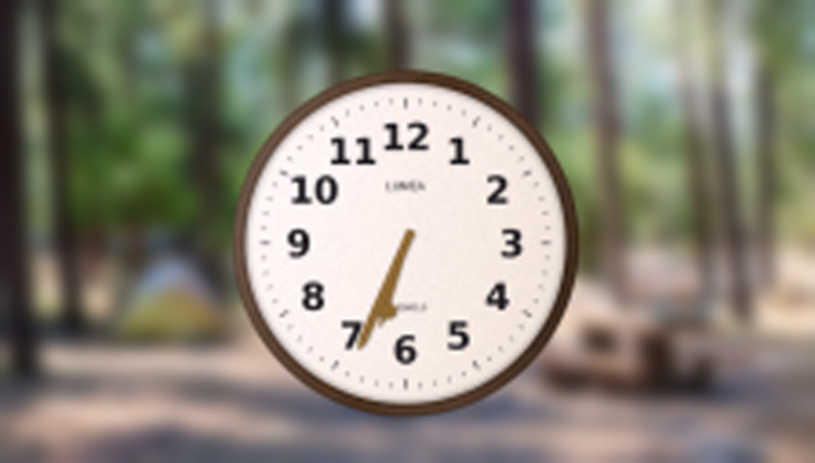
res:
6.34
